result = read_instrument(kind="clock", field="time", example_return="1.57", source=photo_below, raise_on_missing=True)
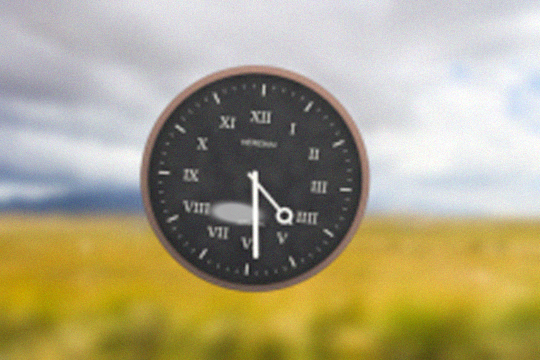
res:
4.29
